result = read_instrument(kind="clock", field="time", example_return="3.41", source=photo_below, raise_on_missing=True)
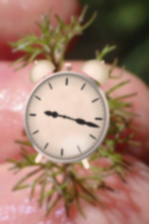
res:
9.17
